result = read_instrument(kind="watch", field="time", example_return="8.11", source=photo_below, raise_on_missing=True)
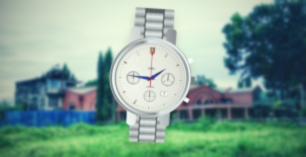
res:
1.46
